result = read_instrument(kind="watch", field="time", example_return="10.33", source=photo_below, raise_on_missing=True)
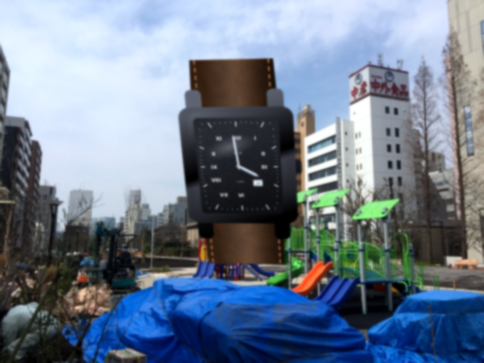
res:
3.59
